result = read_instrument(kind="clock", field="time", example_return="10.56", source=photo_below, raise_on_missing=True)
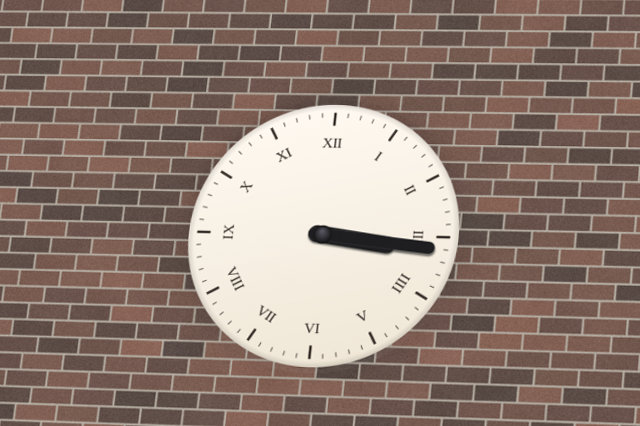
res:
3.16
